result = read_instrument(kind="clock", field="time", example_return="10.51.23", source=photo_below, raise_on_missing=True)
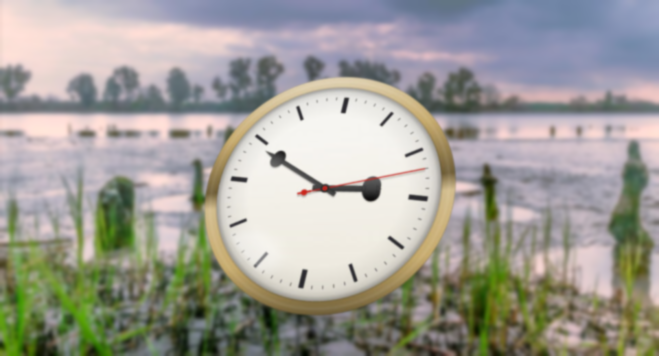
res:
2.49.12
